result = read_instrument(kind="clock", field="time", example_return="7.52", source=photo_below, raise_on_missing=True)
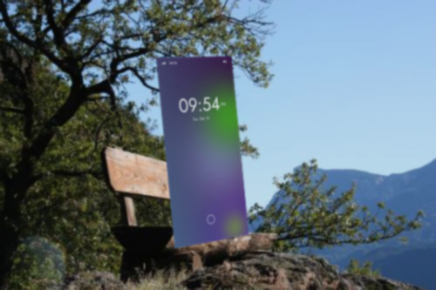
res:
9.54
